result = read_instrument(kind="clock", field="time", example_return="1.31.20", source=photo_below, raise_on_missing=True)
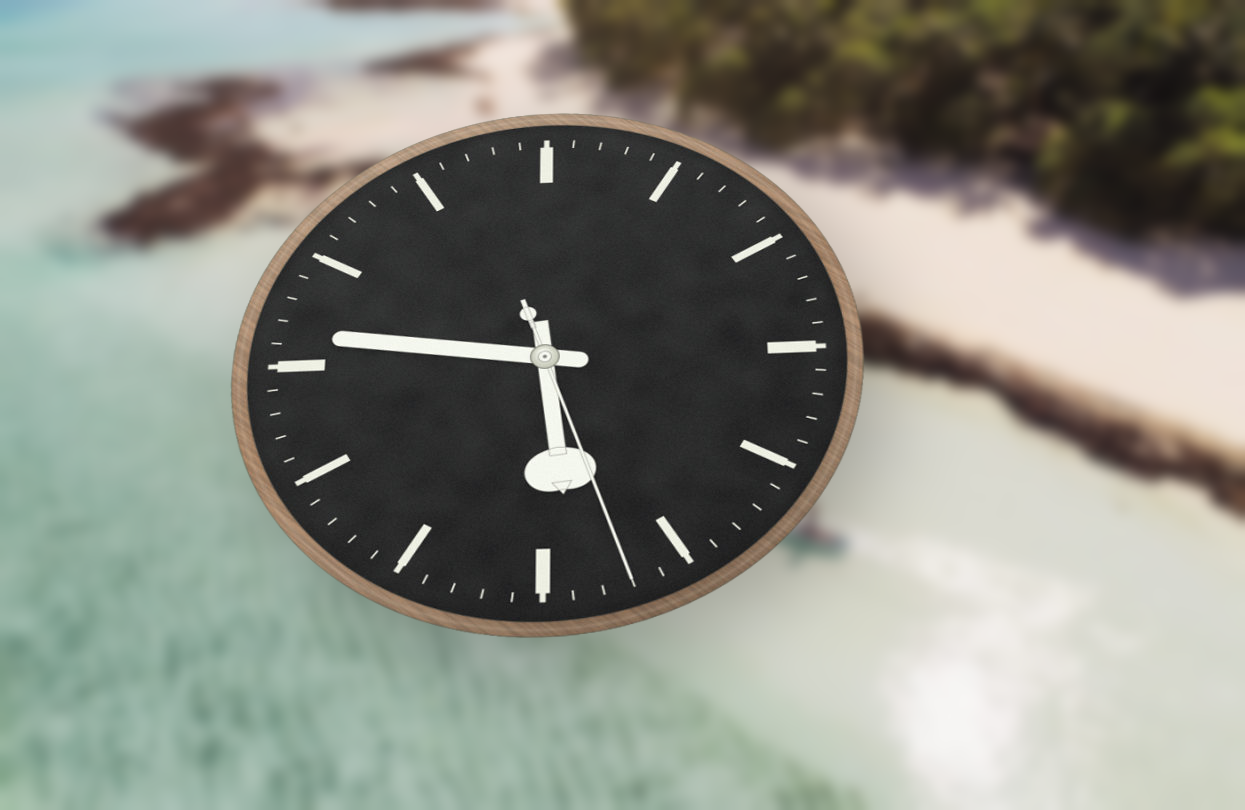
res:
5.46.27
